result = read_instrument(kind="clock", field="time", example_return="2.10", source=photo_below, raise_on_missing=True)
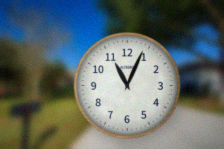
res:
11.04
